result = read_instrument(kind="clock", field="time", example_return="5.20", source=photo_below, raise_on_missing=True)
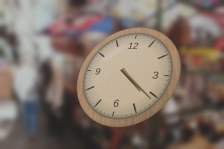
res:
4.21
